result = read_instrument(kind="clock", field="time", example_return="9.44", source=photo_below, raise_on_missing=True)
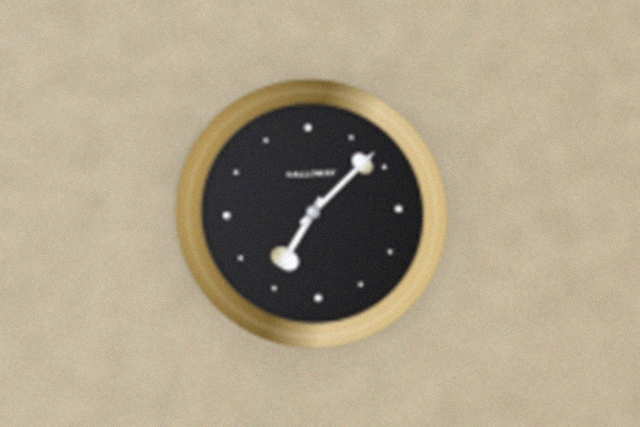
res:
7.08
